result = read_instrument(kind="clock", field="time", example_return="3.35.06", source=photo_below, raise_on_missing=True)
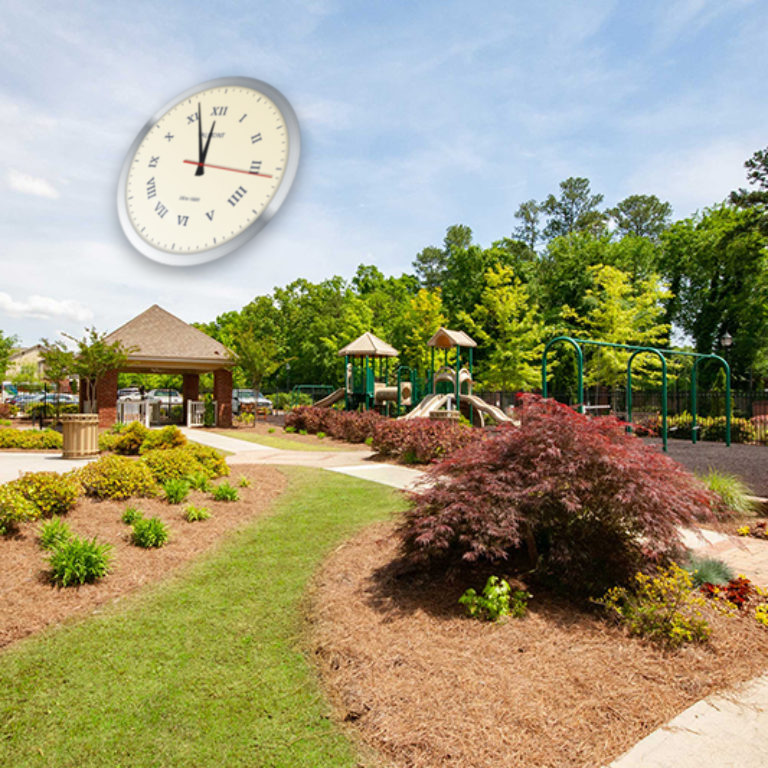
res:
11.56.16
